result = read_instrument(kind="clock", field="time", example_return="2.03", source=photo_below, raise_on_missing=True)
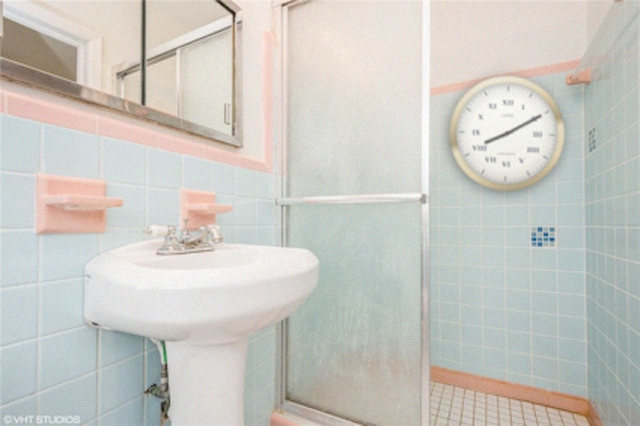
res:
8.10
